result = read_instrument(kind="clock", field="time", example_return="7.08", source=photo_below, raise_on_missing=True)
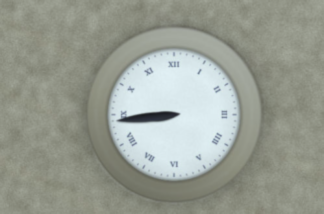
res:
8.44
